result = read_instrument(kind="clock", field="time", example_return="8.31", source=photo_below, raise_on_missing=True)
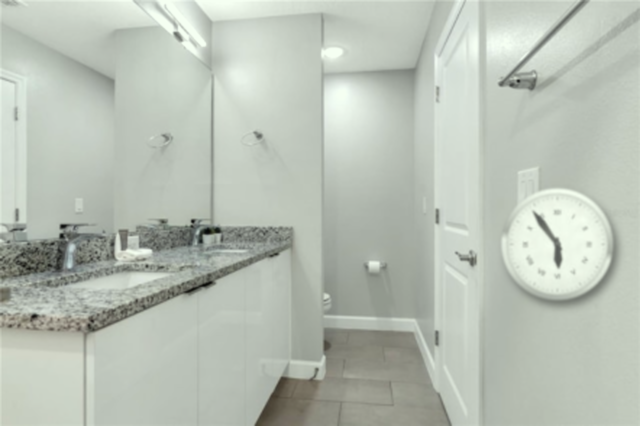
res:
5.54
